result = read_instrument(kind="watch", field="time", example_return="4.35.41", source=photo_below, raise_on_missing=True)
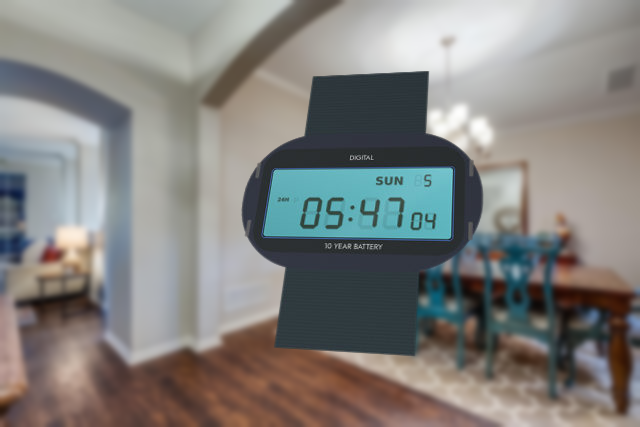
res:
5.47.04
